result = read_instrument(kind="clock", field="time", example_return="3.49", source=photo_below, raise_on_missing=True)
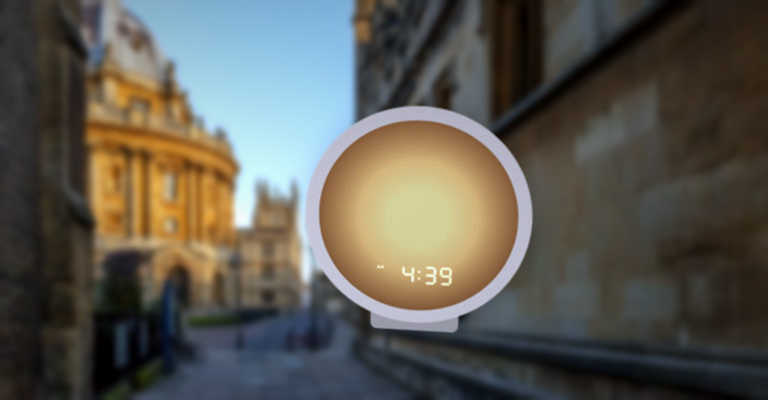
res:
4.39
